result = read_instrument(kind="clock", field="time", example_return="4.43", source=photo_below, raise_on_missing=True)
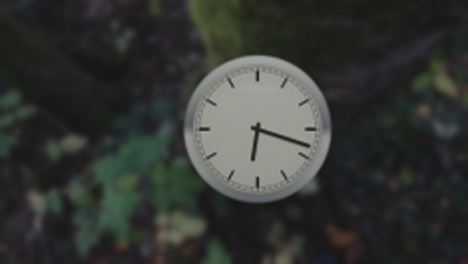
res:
6.18
